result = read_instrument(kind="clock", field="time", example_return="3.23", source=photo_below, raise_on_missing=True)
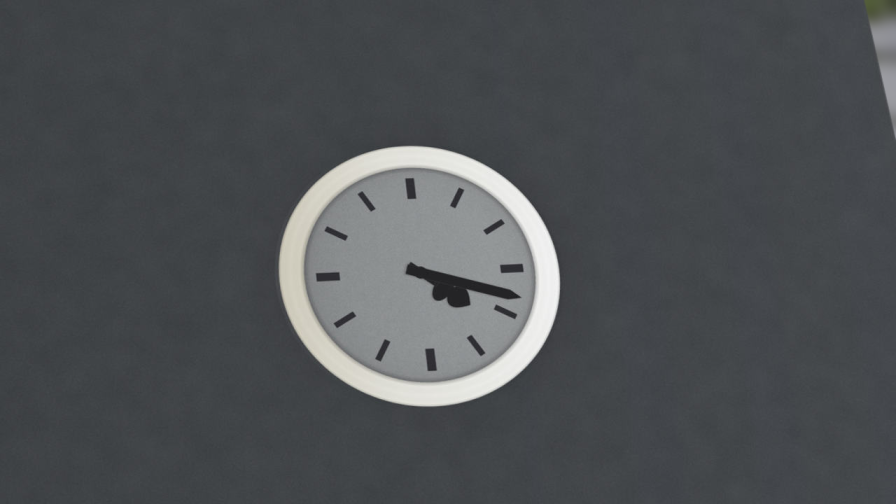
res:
4.18
